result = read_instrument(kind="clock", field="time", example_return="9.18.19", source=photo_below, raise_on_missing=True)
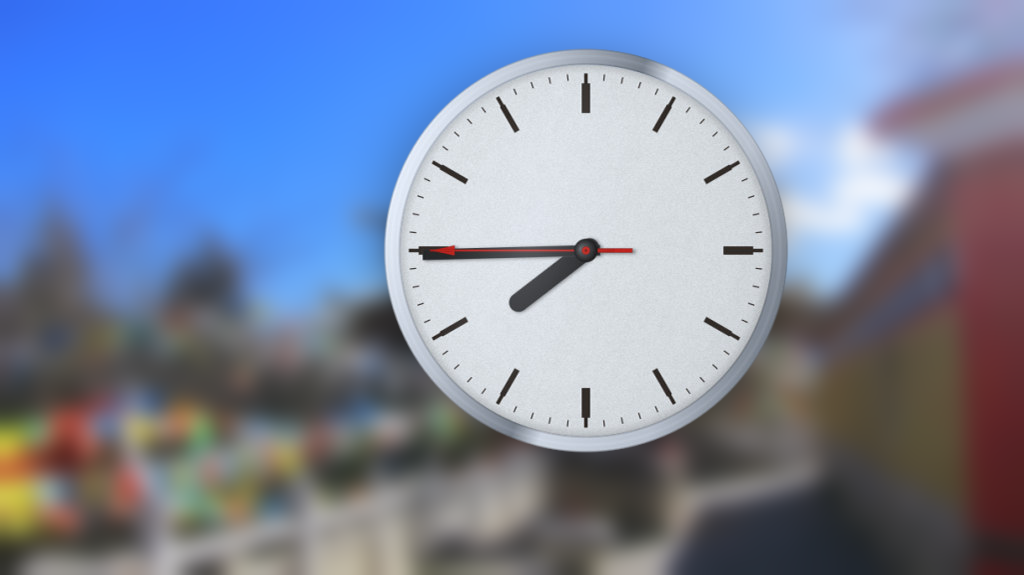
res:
7.44.45
